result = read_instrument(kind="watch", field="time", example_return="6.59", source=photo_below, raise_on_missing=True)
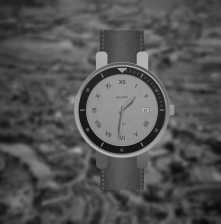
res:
1.31
